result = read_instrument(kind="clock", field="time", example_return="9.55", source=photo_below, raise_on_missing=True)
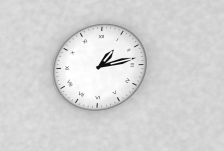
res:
1.13
